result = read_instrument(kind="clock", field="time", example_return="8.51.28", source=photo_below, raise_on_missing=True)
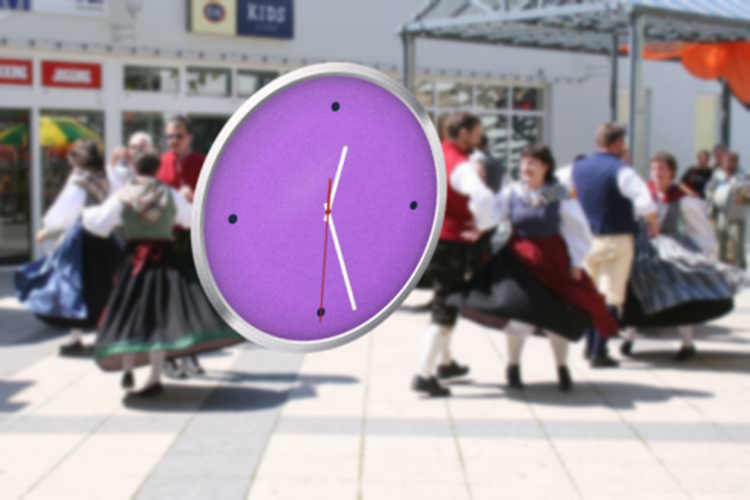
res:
12.26.30
